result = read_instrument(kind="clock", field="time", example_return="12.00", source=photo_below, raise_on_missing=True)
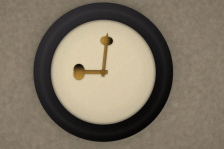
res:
9.01
